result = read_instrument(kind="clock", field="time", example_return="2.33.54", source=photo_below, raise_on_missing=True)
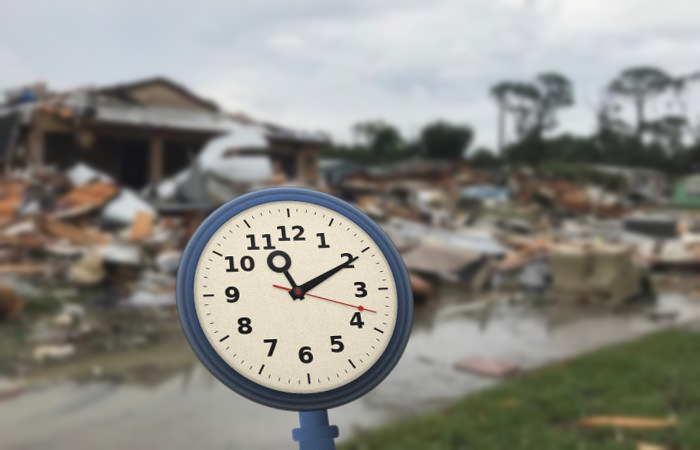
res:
11.10.18
